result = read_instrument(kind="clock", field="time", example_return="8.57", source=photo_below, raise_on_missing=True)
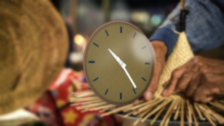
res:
10.24
